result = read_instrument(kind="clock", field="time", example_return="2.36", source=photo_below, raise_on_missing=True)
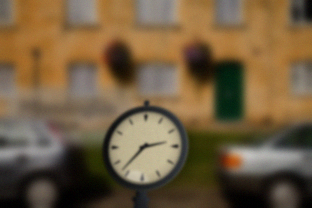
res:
2.37
